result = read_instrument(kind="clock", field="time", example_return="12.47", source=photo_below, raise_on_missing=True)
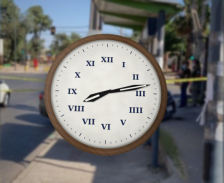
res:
8.13
